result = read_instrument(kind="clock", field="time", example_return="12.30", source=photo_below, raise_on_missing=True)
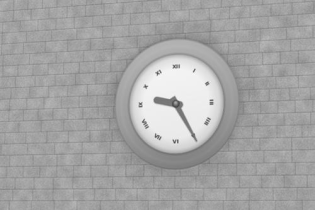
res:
9.25
